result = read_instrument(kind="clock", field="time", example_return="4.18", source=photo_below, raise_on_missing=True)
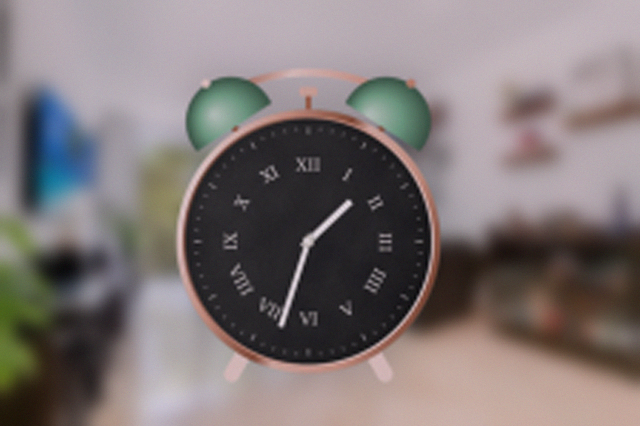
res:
1.33
